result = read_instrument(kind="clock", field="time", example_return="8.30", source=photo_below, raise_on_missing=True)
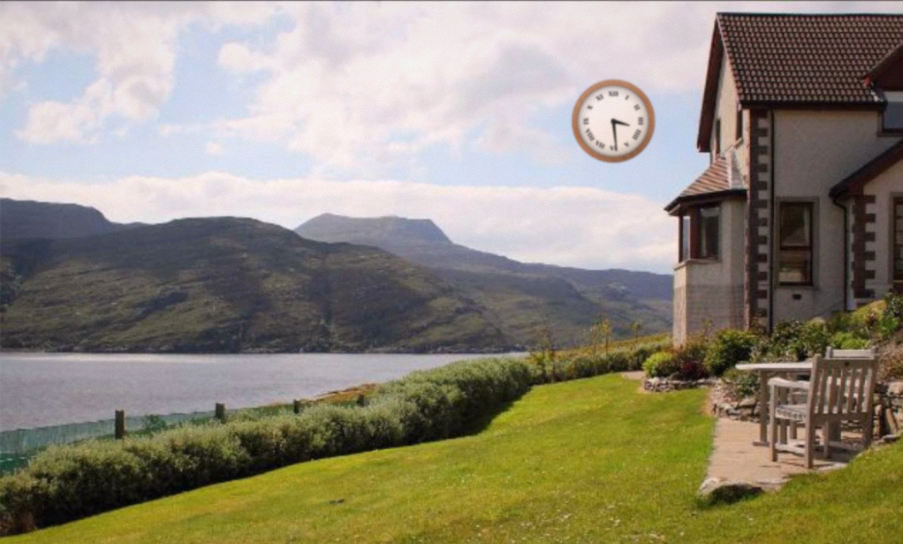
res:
3.29
